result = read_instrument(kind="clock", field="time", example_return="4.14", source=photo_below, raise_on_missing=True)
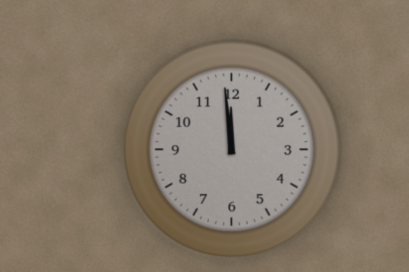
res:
11.59
